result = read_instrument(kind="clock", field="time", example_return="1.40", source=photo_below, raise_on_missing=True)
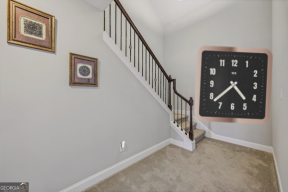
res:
4.38
